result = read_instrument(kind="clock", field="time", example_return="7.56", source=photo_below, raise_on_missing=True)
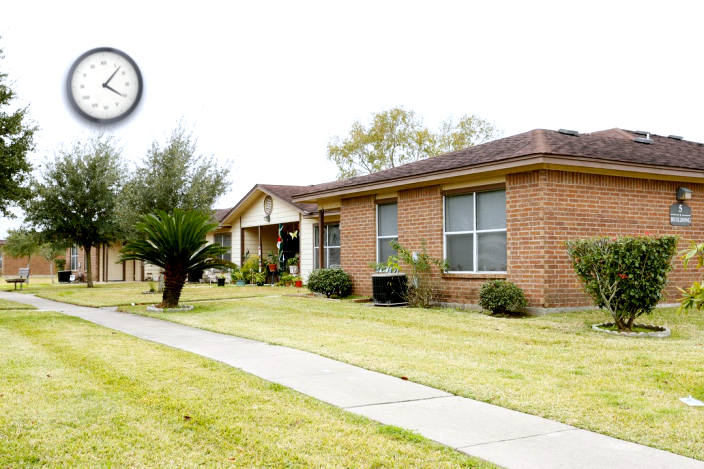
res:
4.07
